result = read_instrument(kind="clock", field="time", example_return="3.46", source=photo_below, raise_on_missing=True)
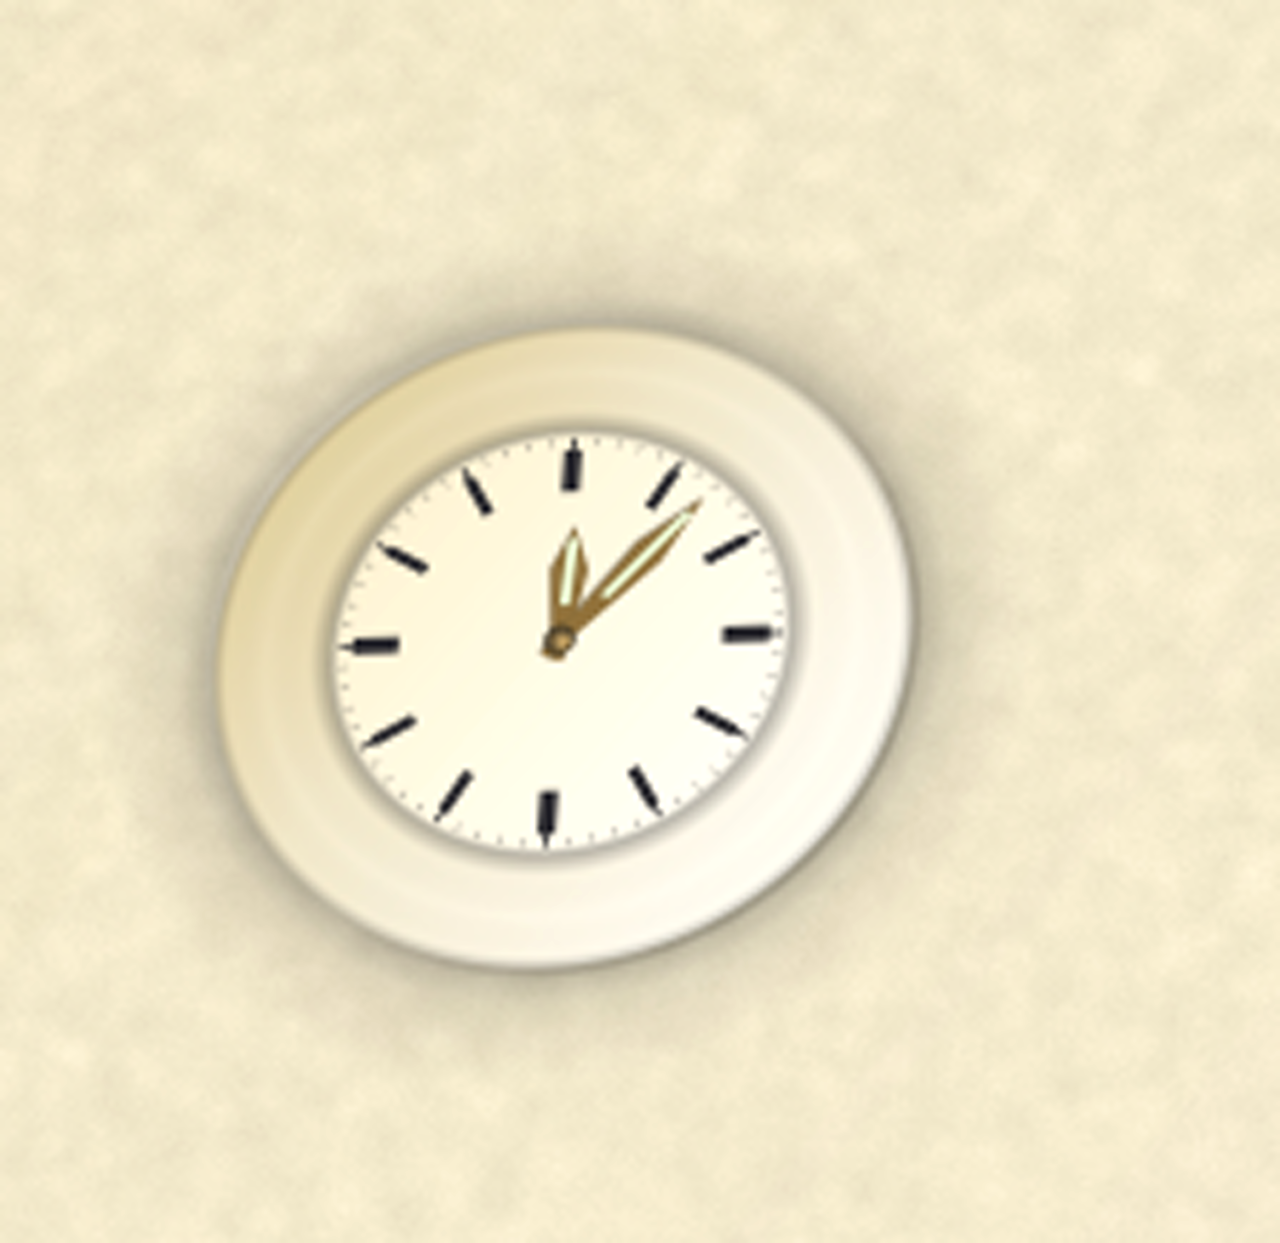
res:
12.07
